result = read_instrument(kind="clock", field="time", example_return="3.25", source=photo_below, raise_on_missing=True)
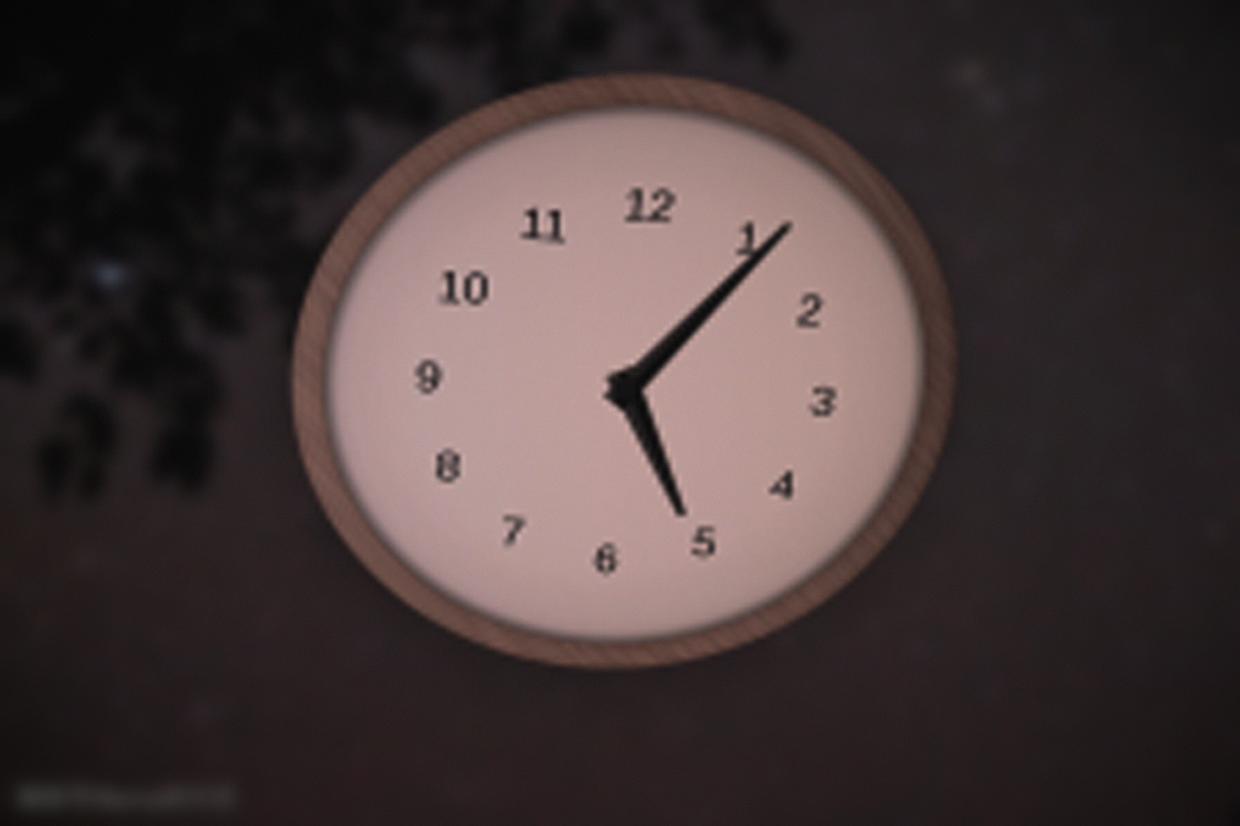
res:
5.06
